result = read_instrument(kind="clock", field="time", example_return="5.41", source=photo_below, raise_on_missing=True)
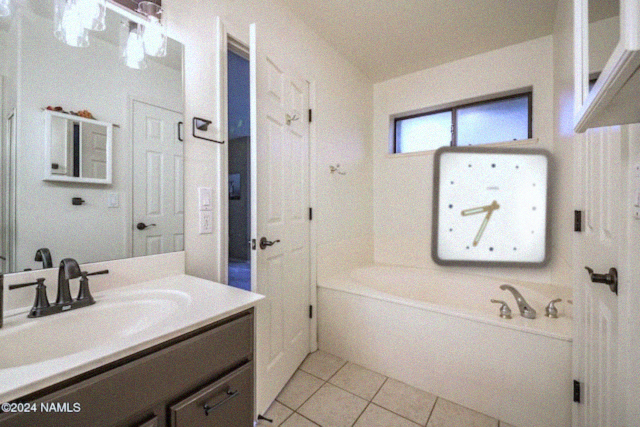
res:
8.34
